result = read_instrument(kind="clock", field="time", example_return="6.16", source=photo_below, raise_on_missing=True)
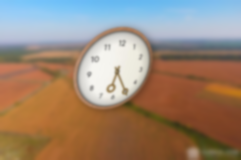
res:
6.25
